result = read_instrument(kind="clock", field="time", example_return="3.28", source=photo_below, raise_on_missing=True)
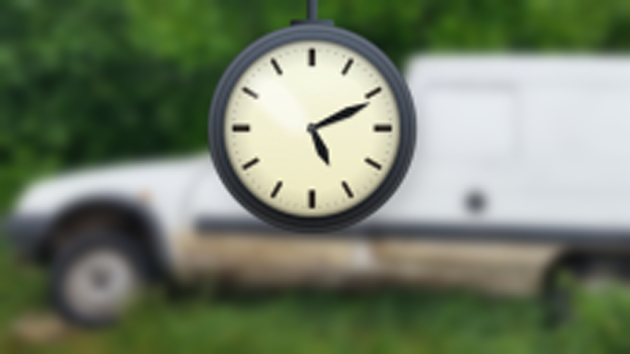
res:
5.11
